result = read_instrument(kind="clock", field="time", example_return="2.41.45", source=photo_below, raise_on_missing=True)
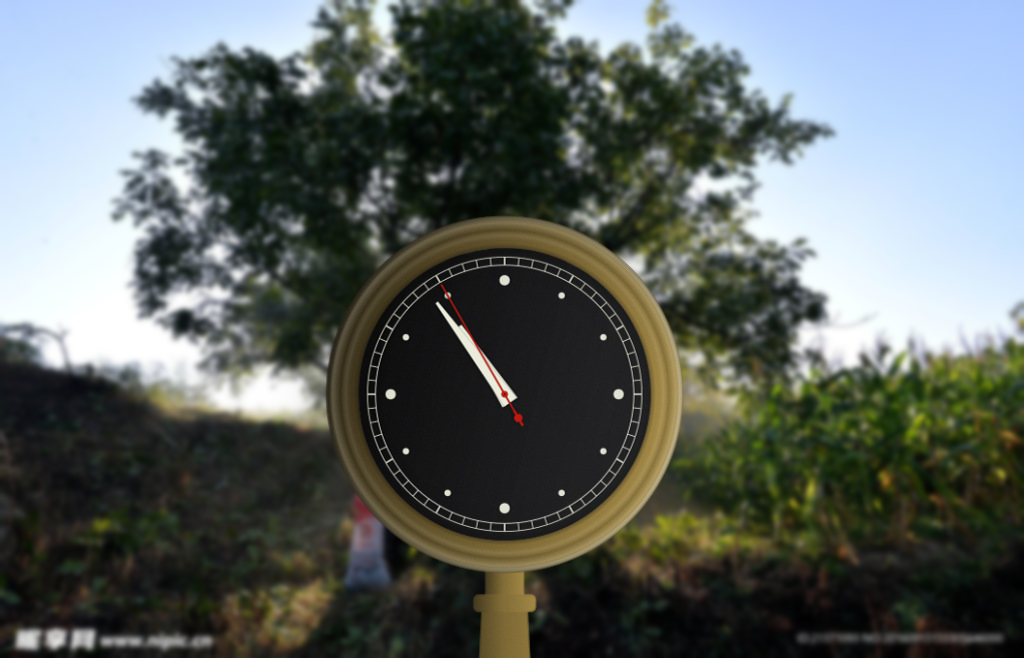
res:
10.53.55
